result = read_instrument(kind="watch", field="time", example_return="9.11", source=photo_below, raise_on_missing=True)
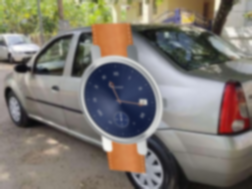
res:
11.16
